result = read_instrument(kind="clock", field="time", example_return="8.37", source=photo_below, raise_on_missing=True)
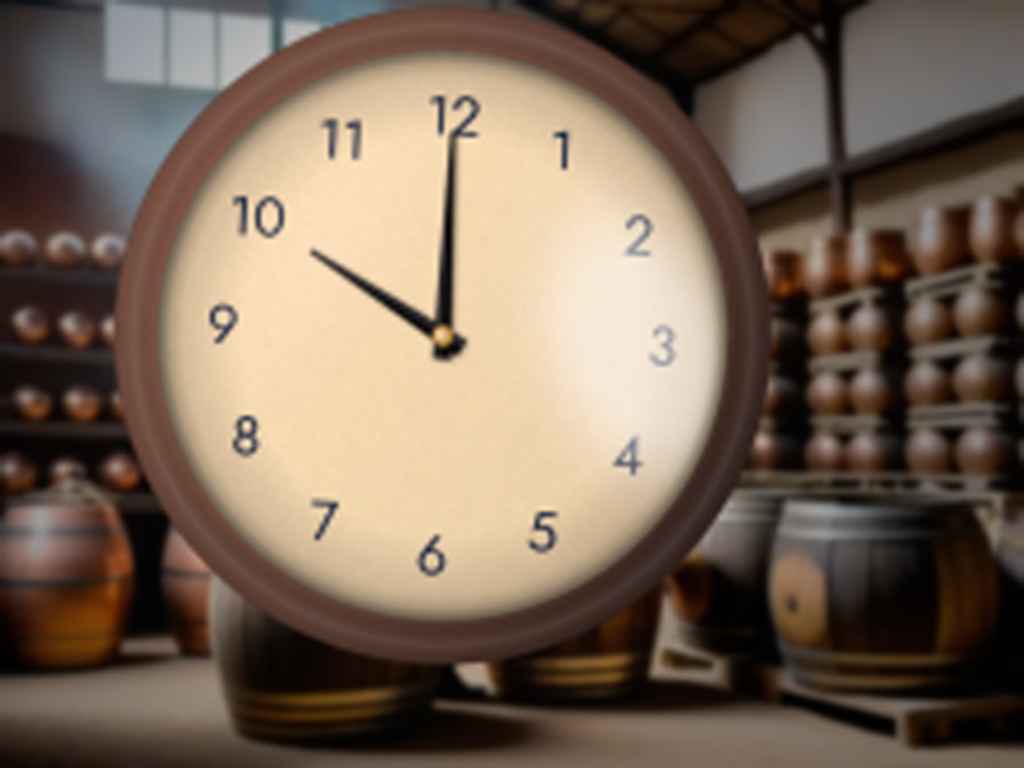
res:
10.00
